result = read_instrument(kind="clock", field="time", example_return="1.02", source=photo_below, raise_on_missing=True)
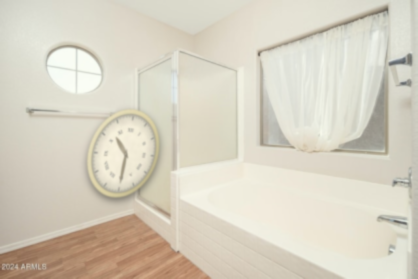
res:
10.30
